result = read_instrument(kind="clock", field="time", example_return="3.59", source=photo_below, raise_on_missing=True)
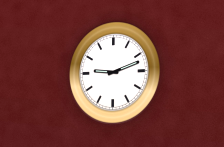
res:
9.12
